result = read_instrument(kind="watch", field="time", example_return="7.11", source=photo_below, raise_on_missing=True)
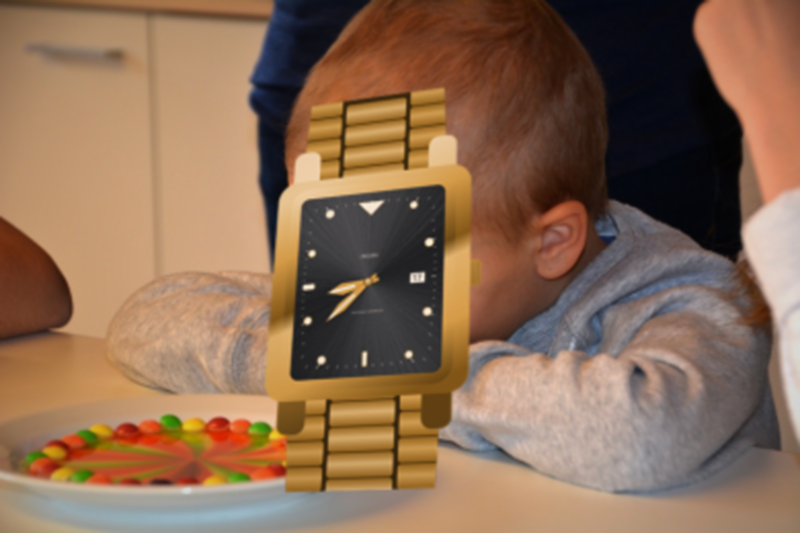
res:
8.38
